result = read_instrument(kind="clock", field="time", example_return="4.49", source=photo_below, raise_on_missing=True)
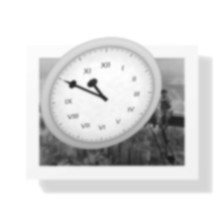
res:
10.50
